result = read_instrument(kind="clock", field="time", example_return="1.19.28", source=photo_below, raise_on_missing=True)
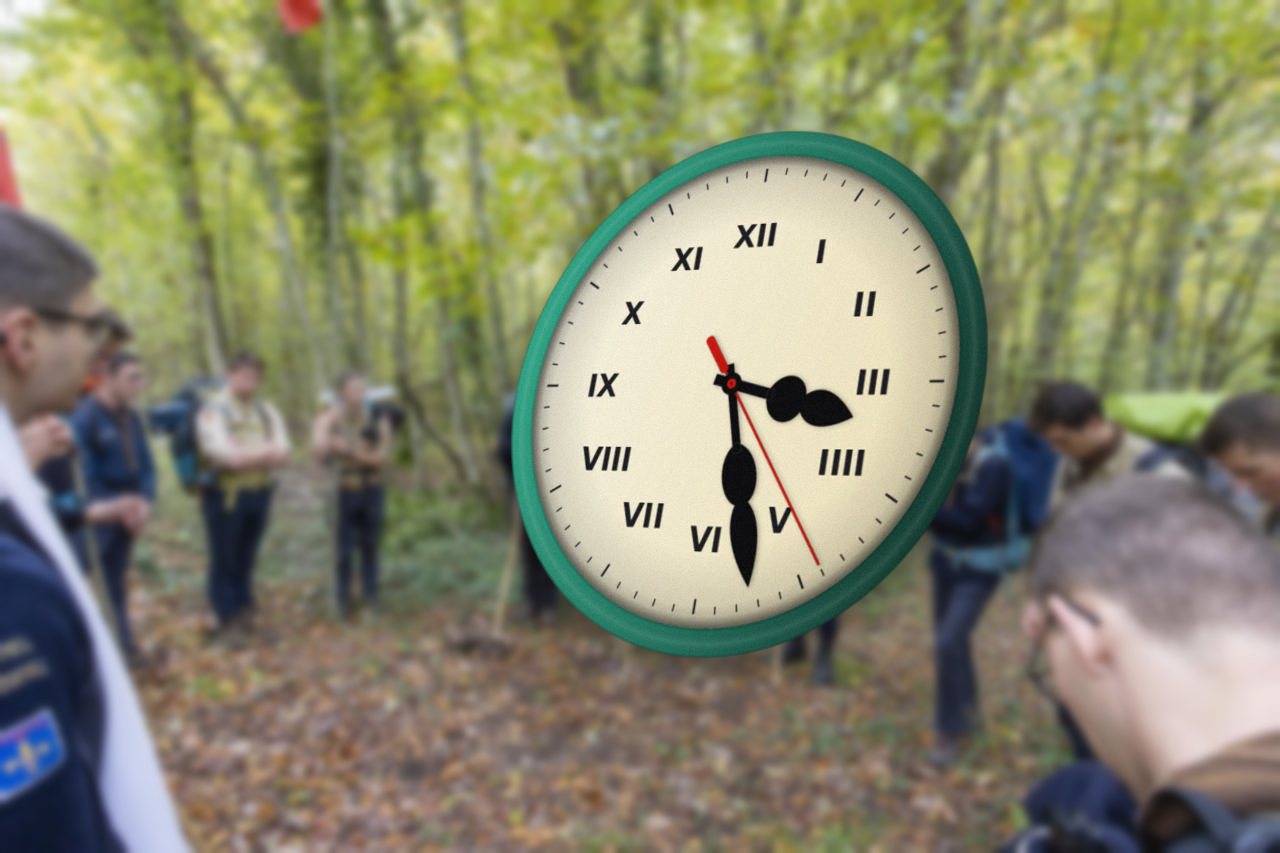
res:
3.27.24
